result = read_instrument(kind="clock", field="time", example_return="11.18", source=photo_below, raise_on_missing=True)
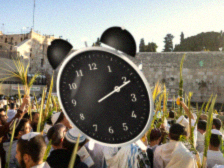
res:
2.11
